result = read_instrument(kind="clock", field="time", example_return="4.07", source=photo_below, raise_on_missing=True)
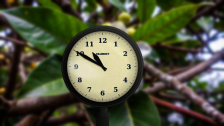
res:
10.50
